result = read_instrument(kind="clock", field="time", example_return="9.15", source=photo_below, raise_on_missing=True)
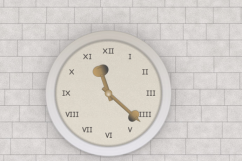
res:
11.22
